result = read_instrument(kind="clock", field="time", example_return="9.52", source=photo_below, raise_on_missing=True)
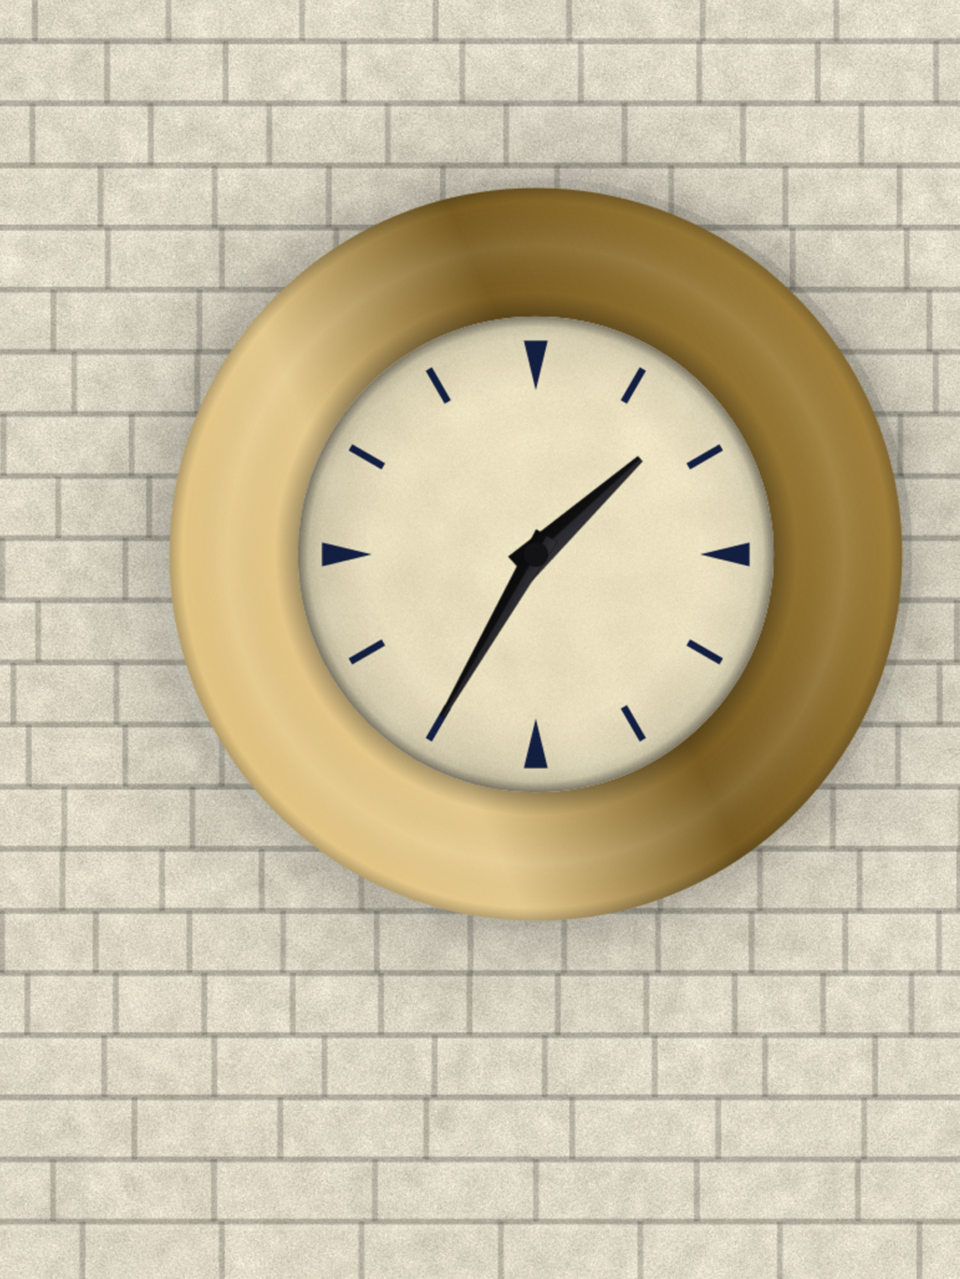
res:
1.35
